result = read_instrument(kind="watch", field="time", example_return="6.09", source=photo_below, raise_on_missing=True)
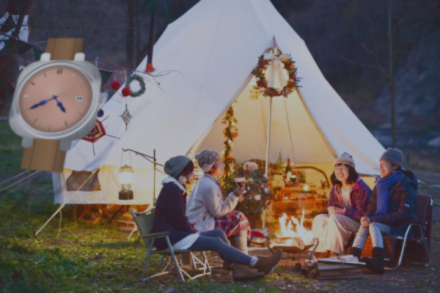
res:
4.40
